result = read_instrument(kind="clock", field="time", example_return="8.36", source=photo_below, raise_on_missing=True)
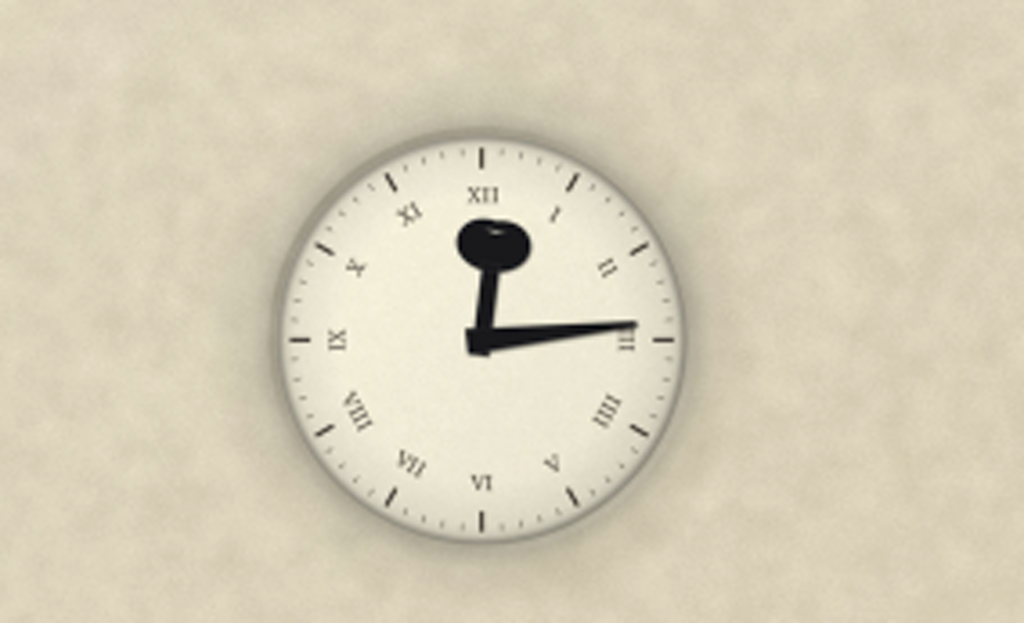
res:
12.14
